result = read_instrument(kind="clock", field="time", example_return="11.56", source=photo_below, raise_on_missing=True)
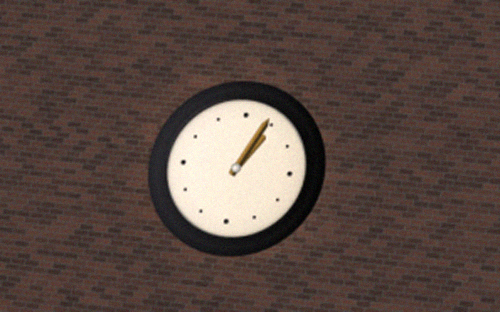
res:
1.04
